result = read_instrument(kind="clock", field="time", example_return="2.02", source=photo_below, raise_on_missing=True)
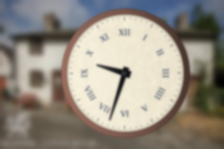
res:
9.33
